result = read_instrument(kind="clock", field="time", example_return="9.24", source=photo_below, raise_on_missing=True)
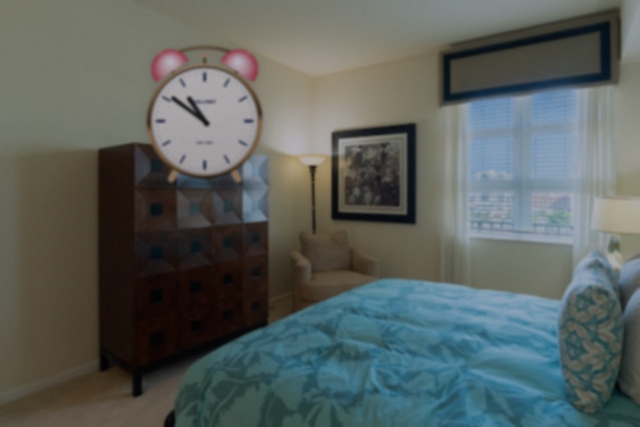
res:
10.51
